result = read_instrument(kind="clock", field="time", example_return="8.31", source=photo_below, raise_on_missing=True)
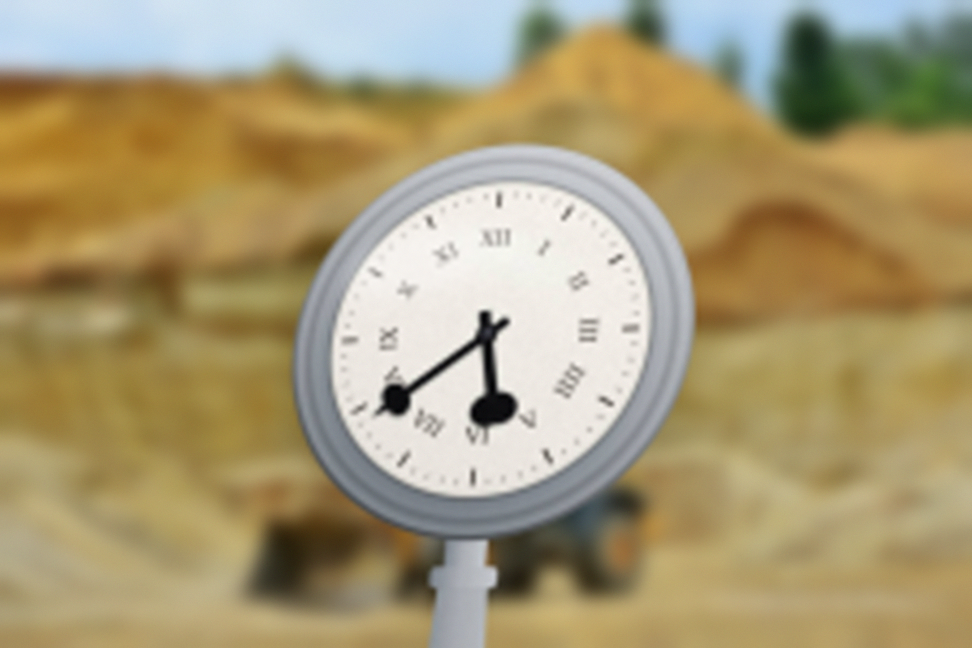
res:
5.39
